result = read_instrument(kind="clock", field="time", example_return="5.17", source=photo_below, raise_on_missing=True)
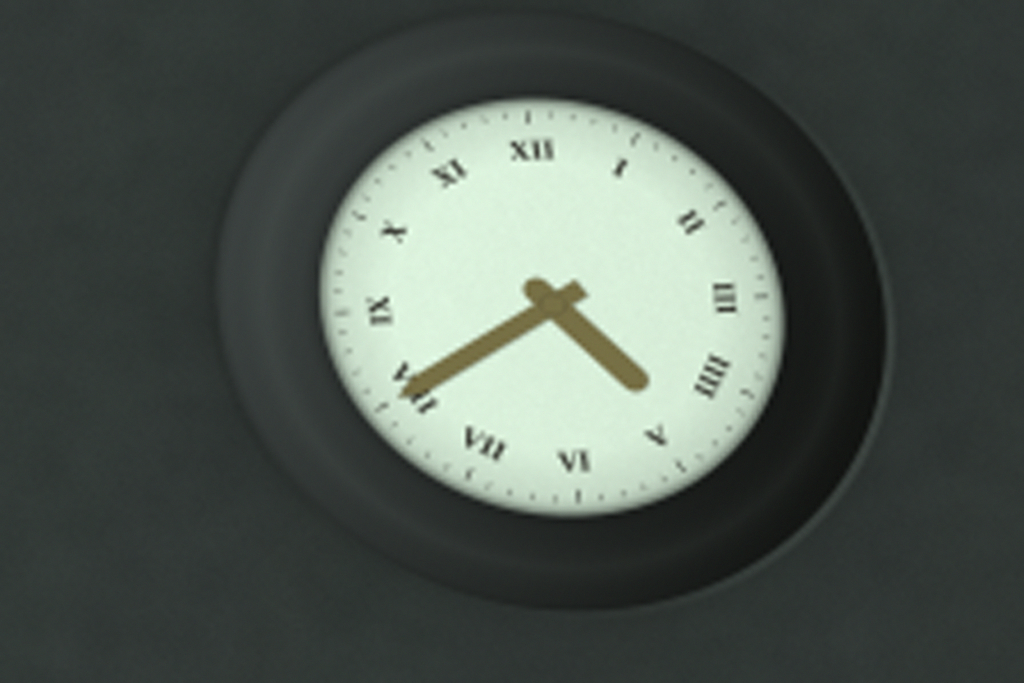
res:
4.40
